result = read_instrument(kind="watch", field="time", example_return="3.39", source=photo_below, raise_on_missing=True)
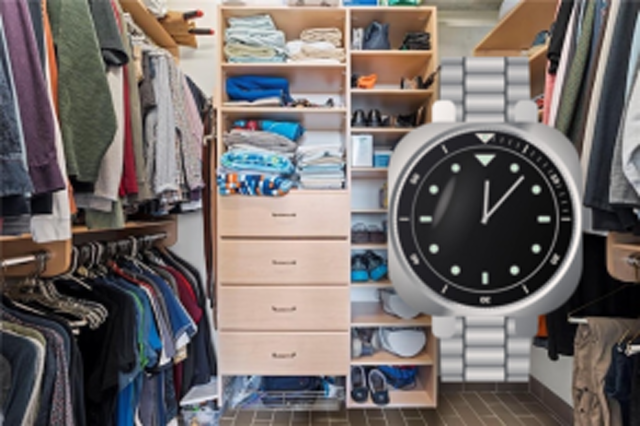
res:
12.07
